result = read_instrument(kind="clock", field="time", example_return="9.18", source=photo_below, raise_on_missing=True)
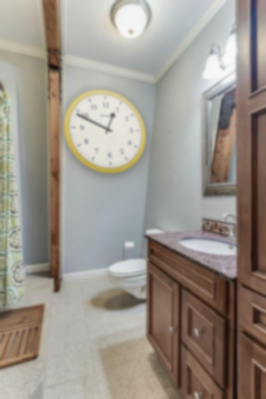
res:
12.49
